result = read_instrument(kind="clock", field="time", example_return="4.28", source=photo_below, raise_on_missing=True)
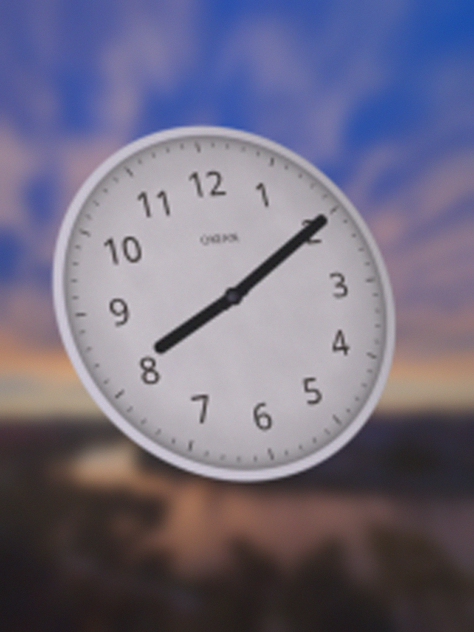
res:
8.10
